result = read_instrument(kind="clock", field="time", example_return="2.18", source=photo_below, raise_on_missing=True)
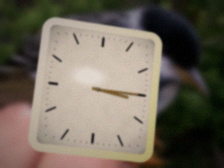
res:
3.15
